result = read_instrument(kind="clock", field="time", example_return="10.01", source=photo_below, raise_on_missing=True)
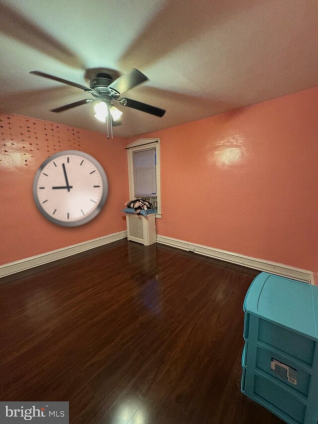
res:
8.58
